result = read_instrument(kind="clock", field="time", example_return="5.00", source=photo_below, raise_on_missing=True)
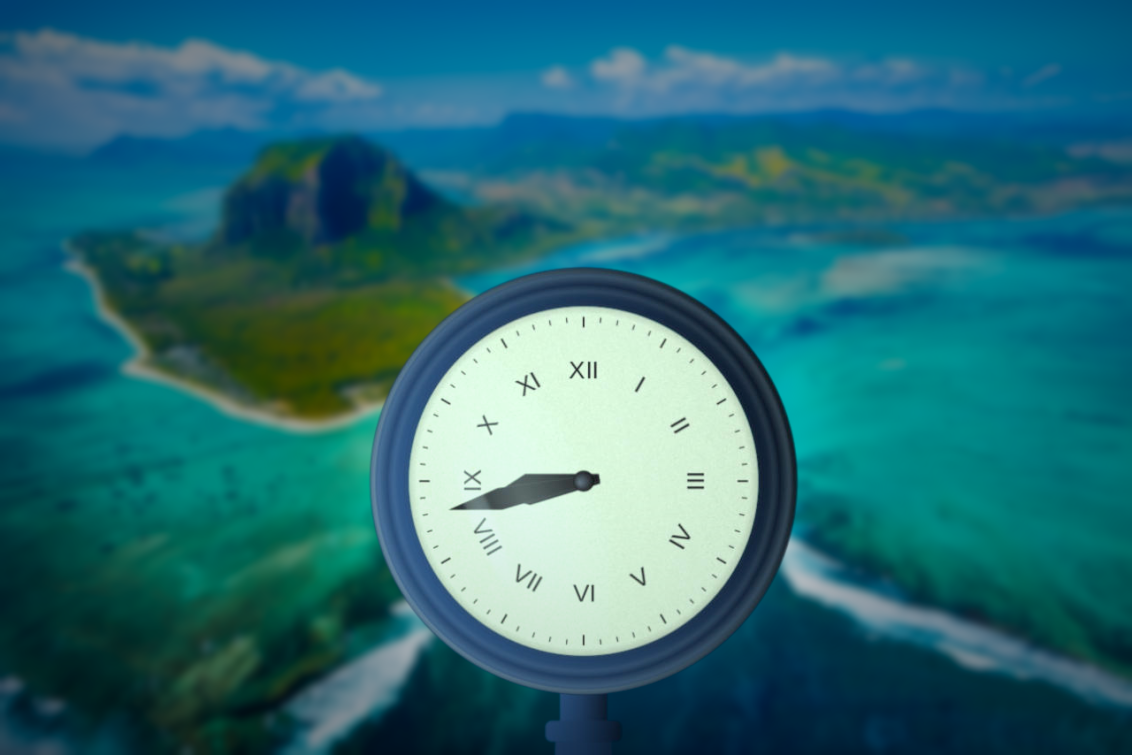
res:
8.43
